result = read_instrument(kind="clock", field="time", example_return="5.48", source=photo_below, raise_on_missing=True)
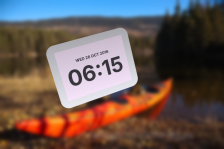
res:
6.15
